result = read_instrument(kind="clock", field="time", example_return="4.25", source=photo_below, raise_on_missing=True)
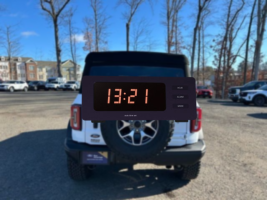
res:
13.21
